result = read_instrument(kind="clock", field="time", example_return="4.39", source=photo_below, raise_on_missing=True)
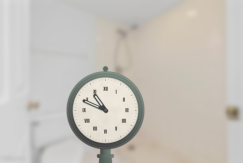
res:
10.49
